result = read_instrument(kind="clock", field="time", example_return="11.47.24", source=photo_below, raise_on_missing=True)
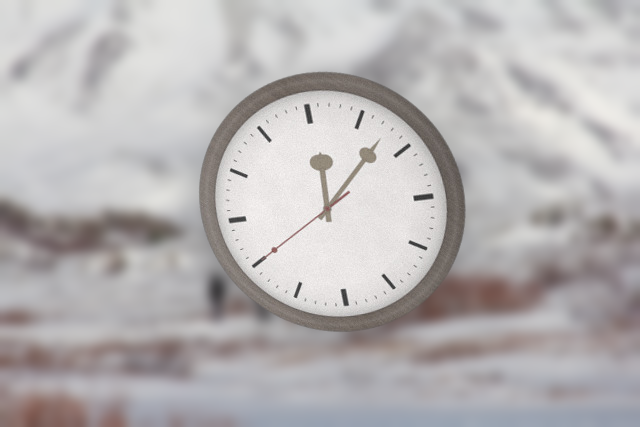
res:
12.07.40
